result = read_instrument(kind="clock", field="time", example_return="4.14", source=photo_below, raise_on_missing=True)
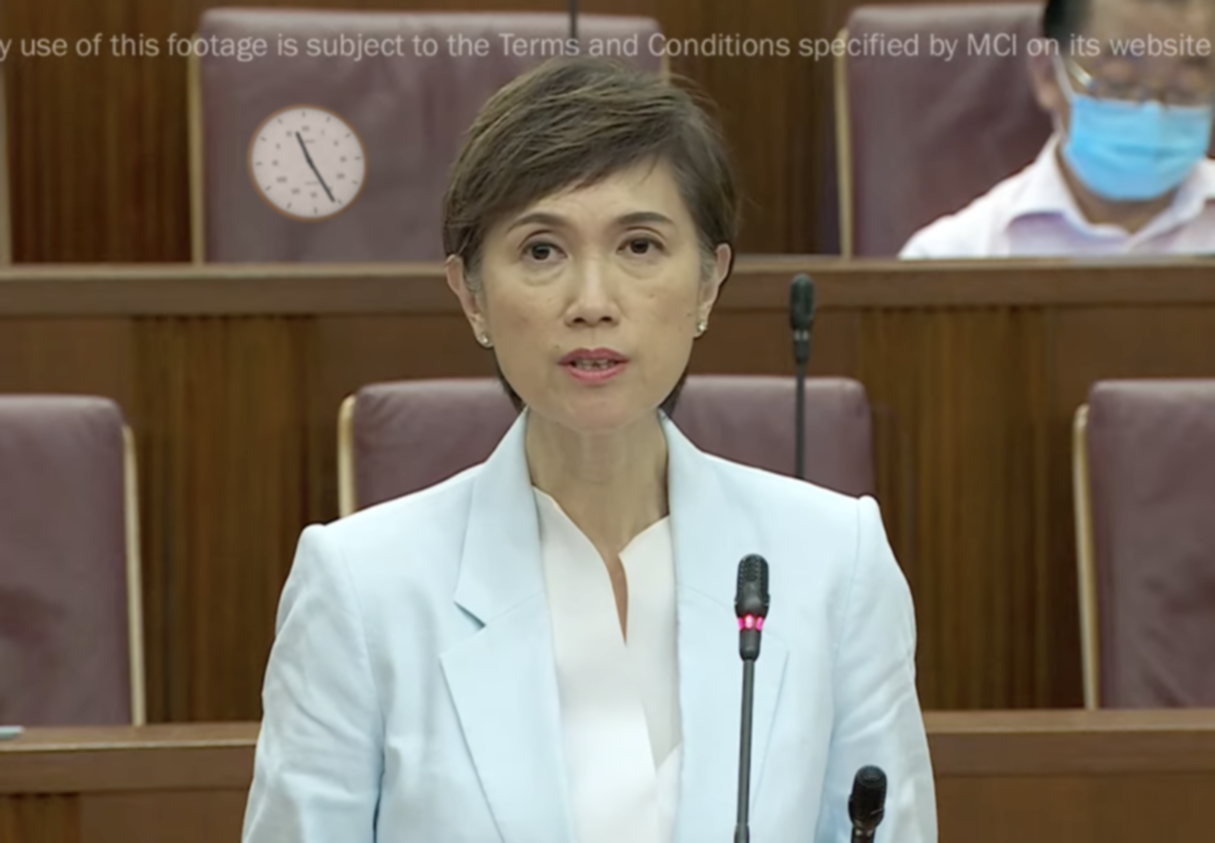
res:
11.26
